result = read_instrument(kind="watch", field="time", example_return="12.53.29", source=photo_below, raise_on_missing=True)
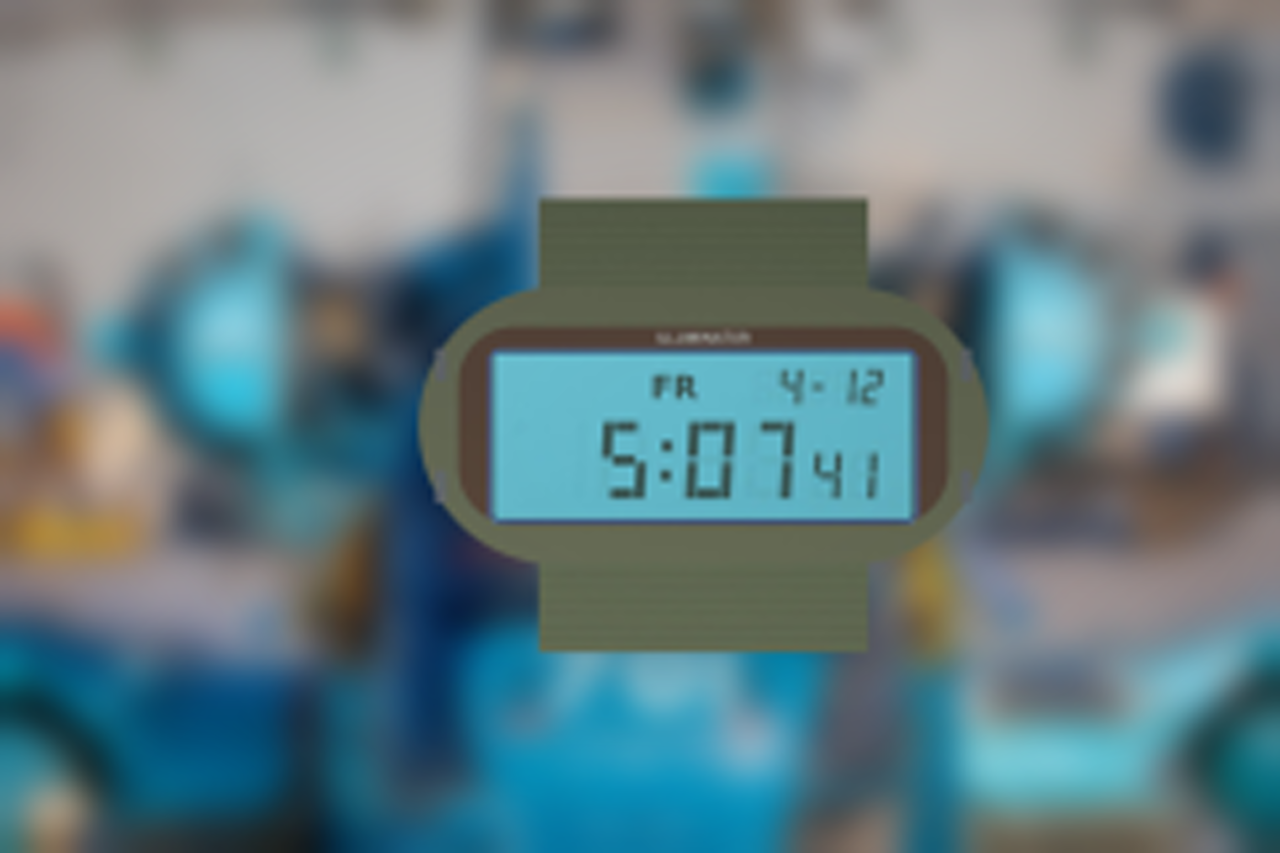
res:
5.07.41
